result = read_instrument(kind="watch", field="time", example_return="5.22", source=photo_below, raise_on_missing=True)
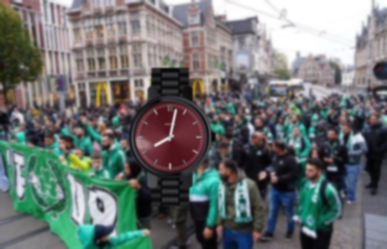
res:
8.02
